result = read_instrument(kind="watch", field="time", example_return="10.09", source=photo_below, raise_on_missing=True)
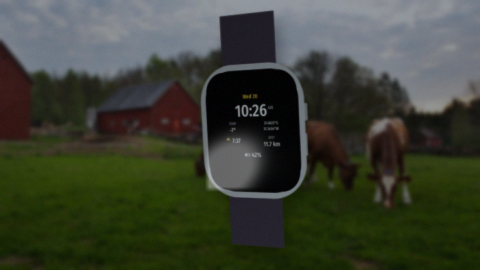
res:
10.26
